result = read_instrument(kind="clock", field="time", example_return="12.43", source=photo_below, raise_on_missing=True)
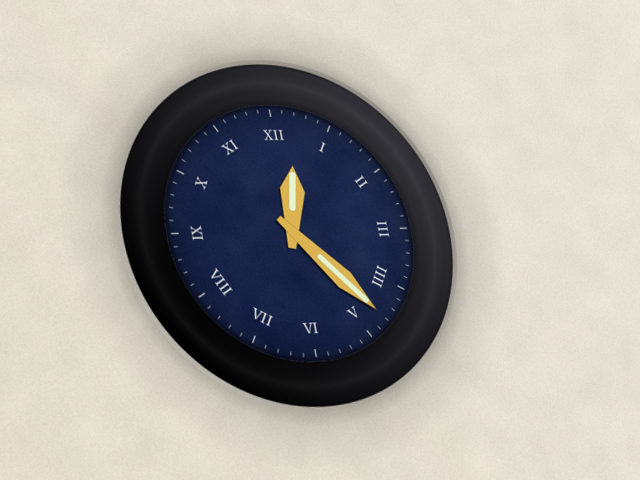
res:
12.23
